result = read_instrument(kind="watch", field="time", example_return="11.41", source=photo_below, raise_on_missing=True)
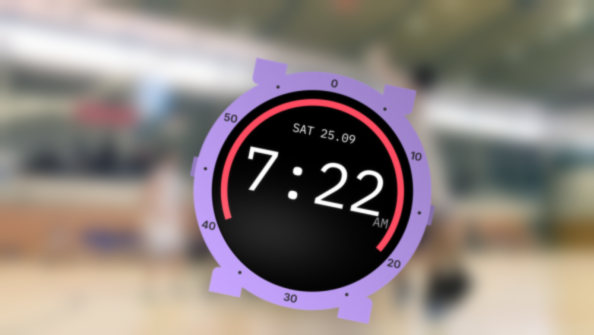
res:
7.22
